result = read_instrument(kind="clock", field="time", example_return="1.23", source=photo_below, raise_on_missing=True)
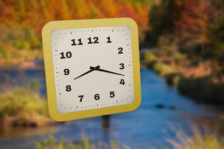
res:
8.18
